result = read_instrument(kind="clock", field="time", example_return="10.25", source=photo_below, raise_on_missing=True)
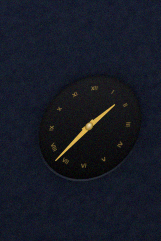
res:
1.37
